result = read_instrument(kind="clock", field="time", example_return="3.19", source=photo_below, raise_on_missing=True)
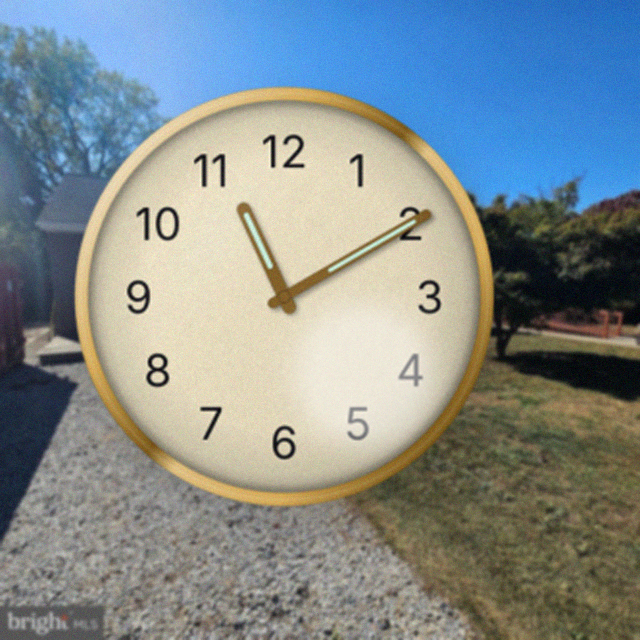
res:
11.10
